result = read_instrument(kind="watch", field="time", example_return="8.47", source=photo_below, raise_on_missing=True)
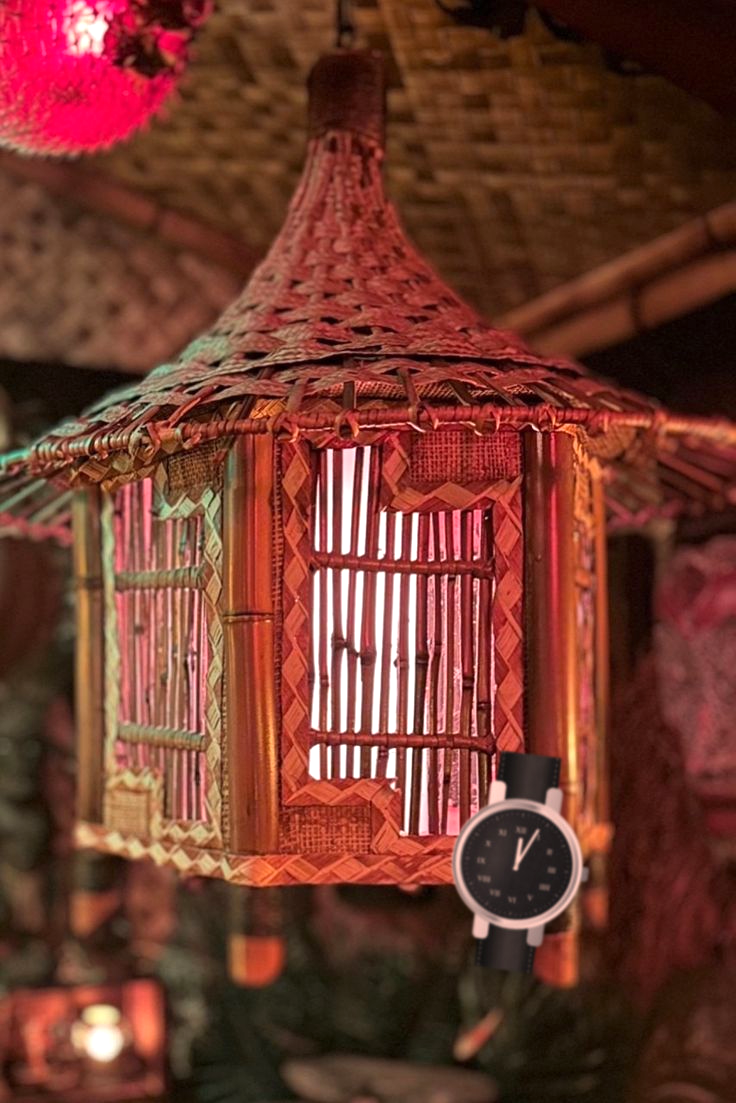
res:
12.04
